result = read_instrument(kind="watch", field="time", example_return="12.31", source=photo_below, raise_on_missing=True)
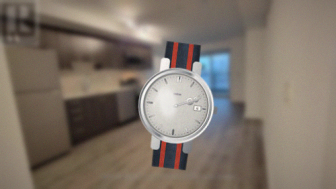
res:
2.11
